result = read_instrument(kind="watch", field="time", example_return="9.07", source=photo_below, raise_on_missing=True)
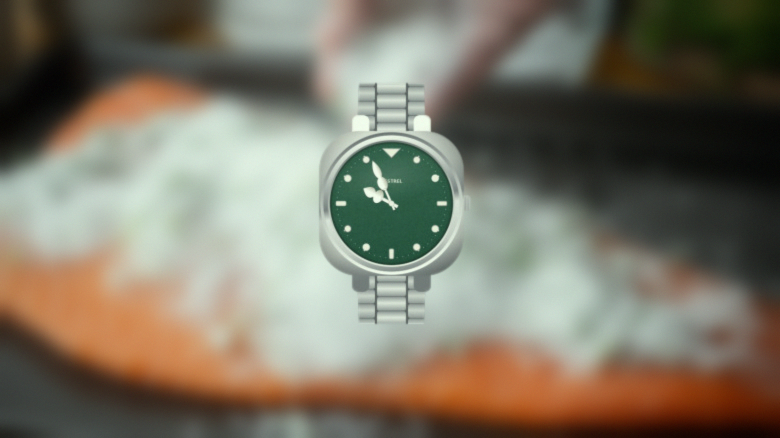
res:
9.56
